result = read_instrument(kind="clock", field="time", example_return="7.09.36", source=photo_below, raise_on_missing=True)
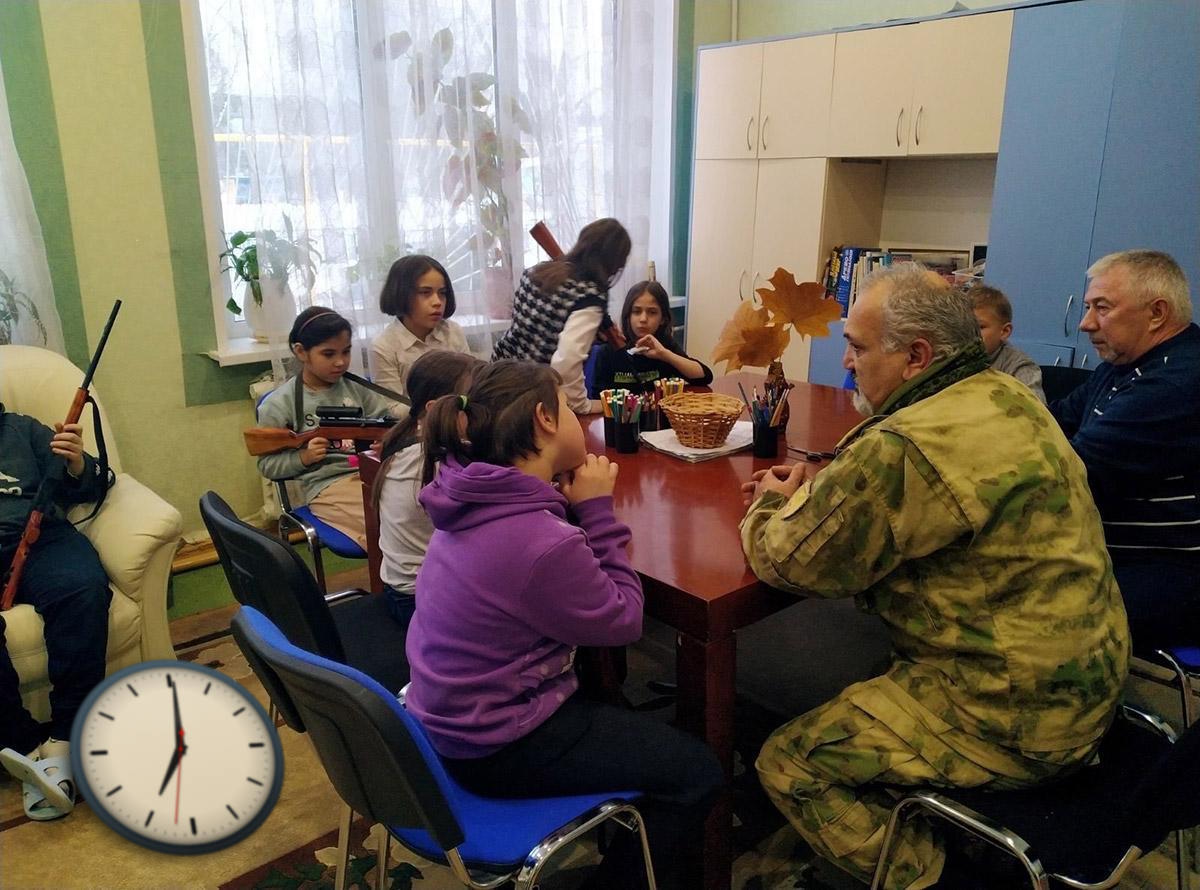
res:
7.00.32
